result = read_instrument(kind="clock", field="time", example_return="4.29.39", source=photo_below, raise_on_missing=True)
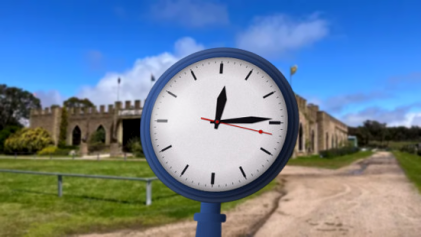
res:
12.14.17
